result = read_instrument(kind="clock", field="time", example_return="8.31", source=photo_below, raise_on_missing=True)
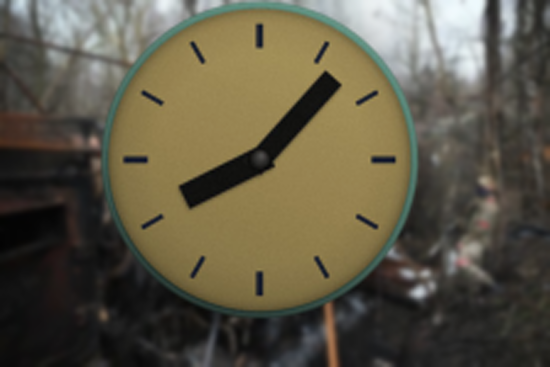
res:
8.07
